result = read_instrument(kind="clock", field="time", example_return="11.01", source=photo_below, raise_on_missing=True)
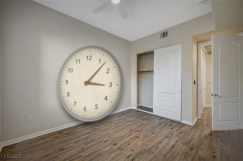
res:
3.07
